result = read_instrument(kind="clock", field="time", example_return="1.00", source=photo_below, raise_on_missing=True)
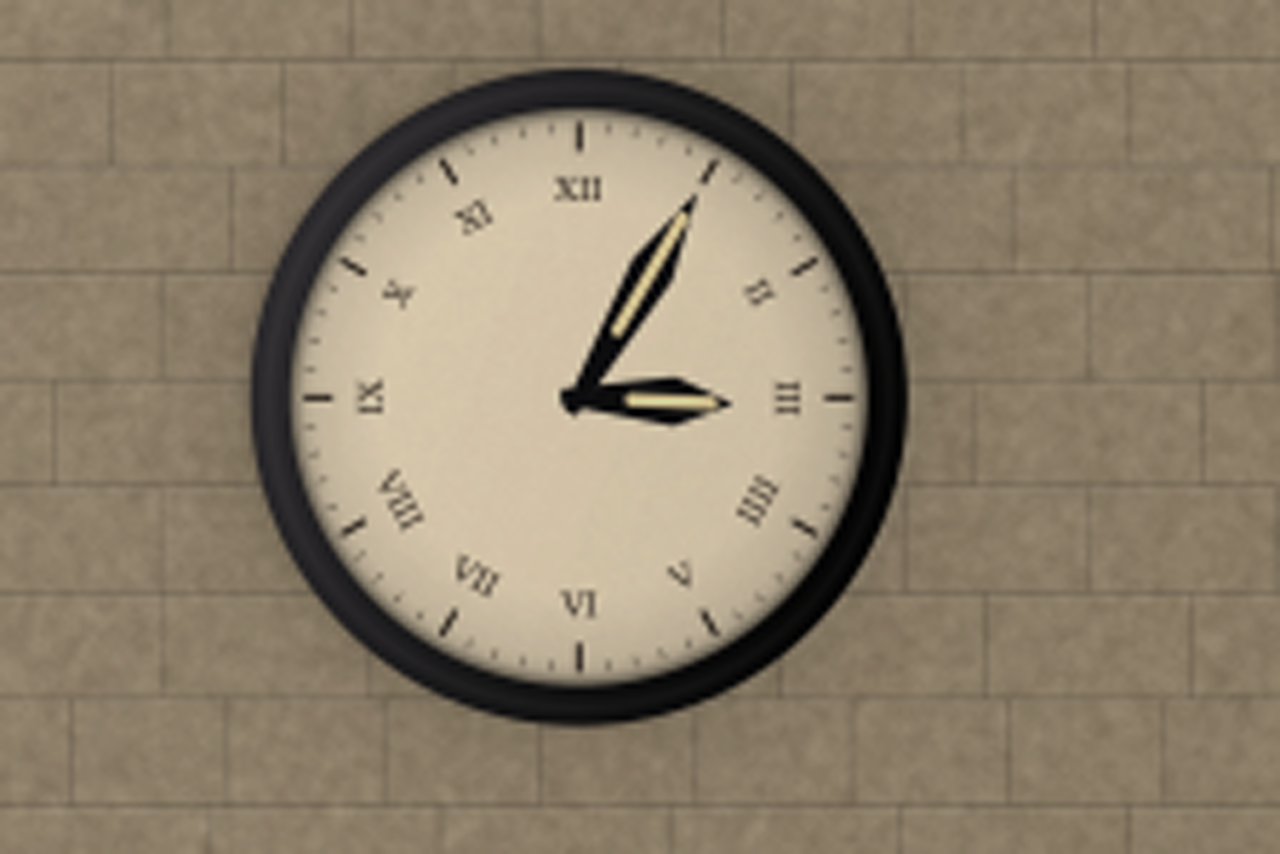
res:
3.05
